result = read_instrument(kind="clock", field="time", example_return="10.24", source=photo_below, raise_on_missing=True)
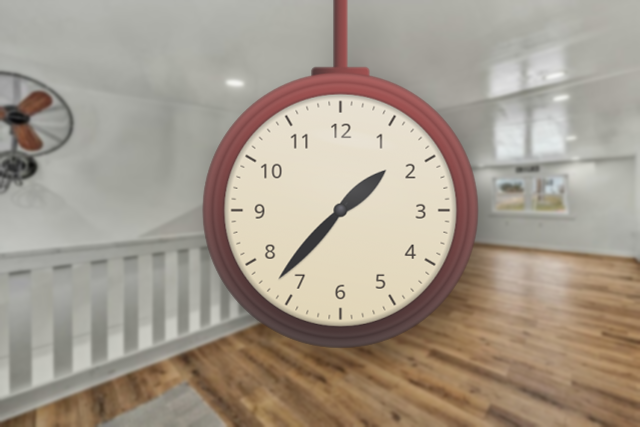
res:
1.37
